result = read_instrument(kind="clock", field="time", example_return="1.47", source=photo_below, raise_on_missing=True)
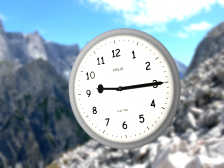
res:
9.15
